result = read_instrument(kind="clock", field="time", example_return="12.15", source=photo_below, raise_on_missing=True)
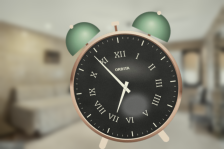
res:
6.54
